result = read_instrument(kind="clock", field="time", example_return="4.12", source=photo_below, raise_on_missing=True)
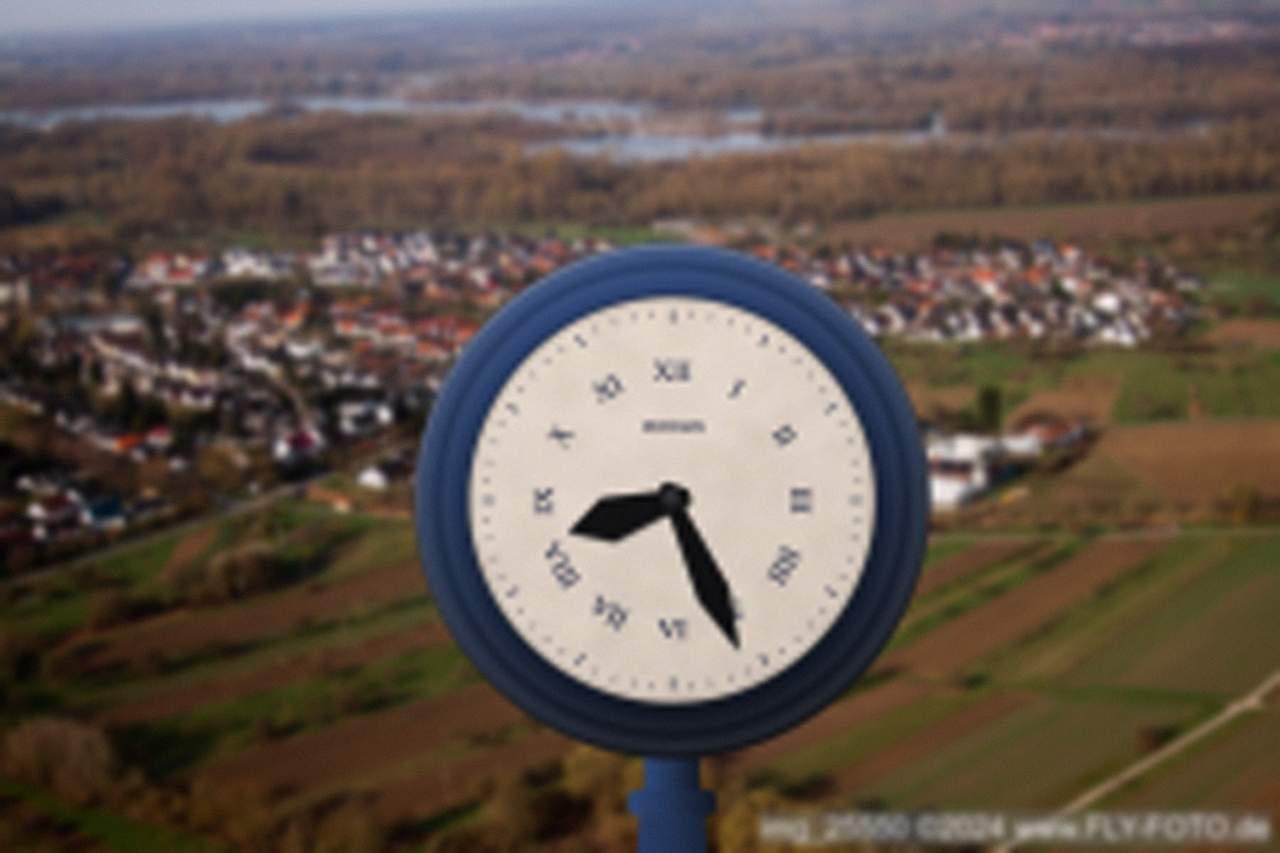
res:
8.26
